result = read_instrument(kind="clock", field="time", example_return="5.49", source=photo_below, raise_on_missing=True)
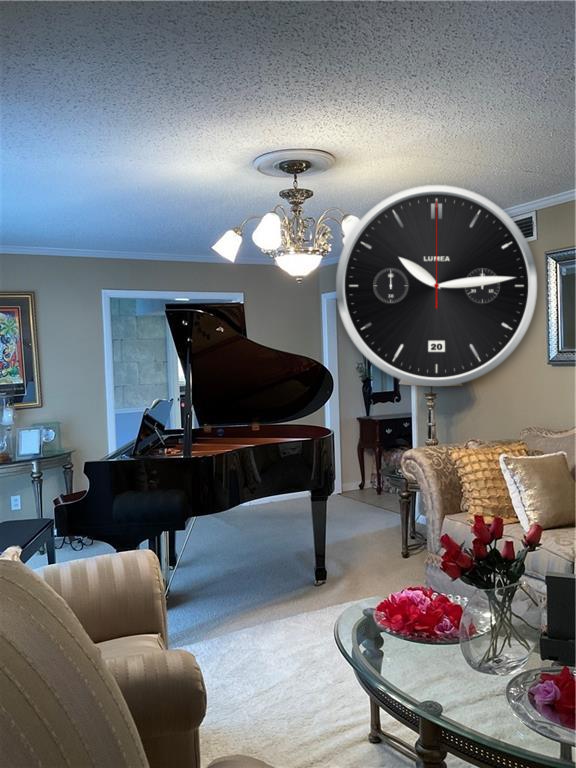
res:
10.14
